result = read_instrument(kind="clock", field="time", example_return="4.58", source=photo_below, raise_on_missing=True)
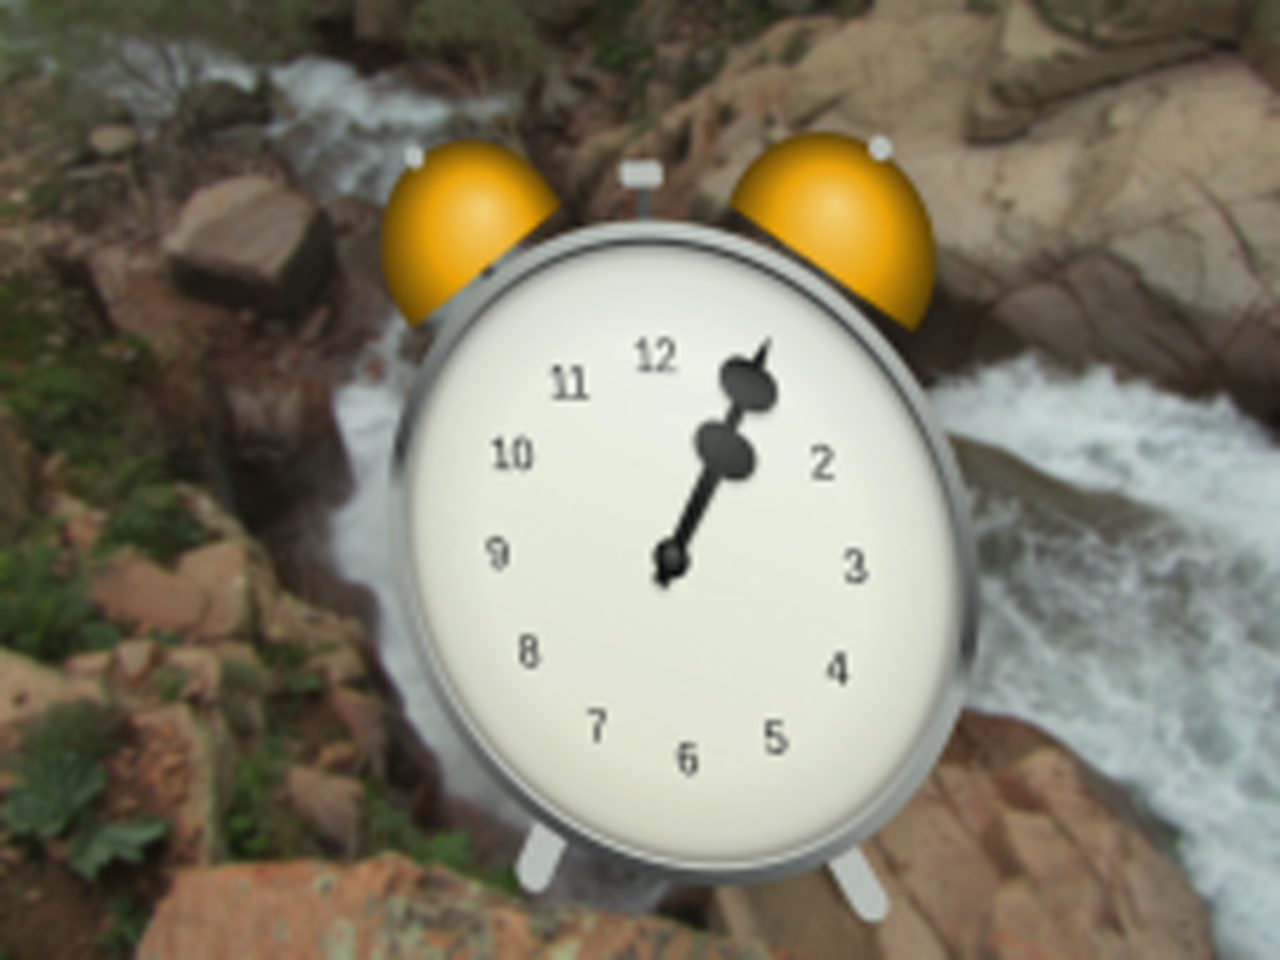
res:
1.05
